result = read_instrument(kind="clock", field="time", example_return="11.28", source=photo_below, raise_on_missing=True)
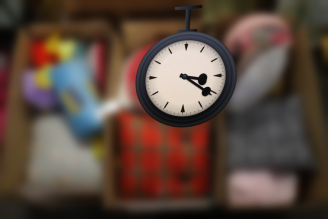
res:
3.21
